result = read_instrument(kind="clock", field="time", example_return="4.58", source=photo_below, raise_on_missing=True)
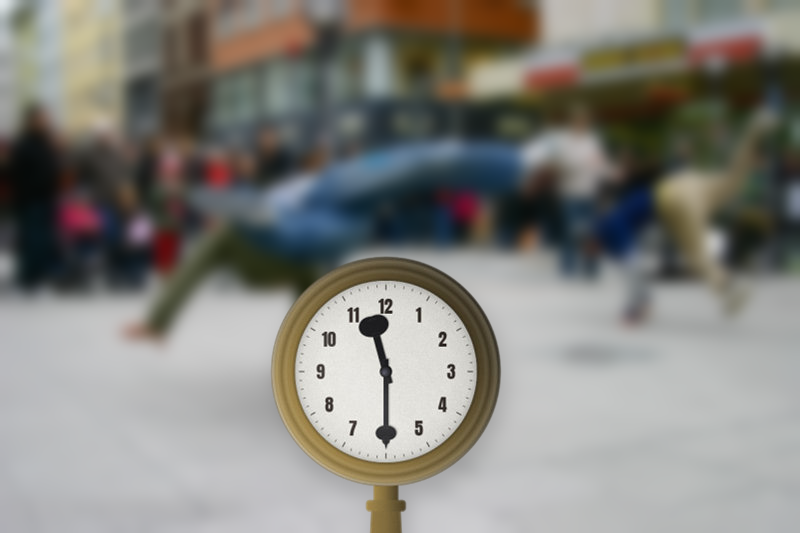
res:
11.30
